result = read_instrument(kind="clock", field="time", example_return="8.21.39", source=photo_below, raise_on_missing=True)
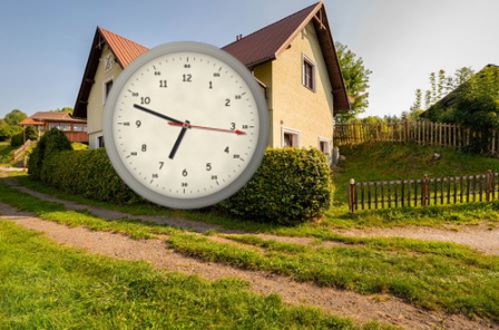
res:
6.48.16
